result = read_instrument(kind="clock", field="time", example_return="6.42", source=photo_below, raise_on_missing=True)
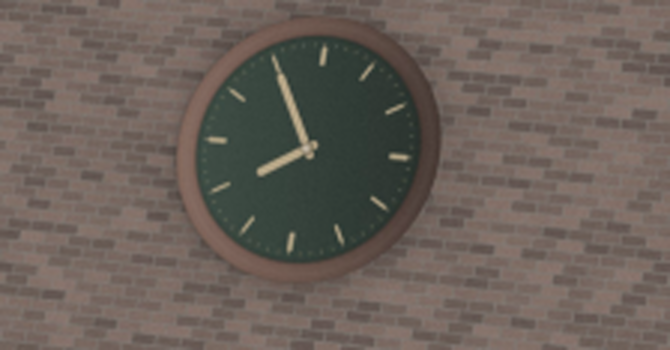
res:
7.55
